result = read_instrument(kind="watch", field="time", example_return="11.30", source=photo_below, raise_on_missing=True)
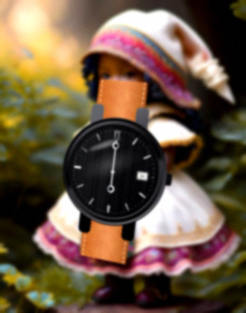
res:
6.00
